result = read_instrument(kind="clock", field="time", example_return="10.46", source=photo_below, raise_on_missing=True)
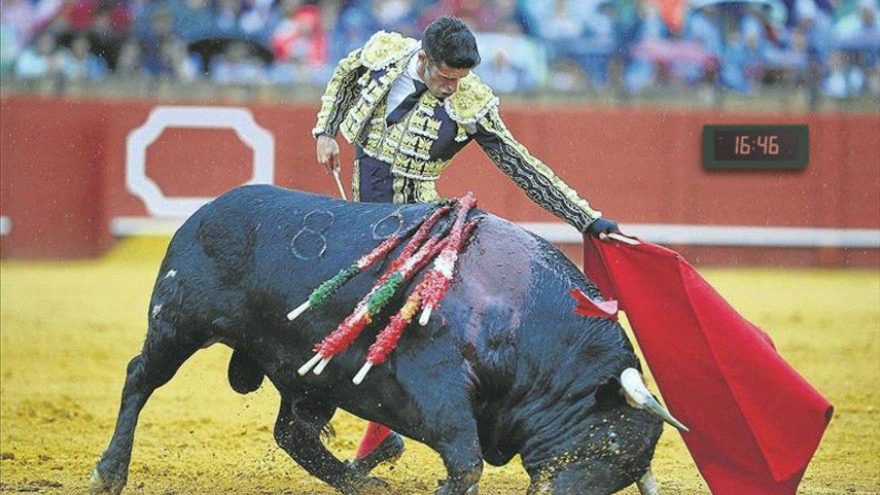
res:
16.46
